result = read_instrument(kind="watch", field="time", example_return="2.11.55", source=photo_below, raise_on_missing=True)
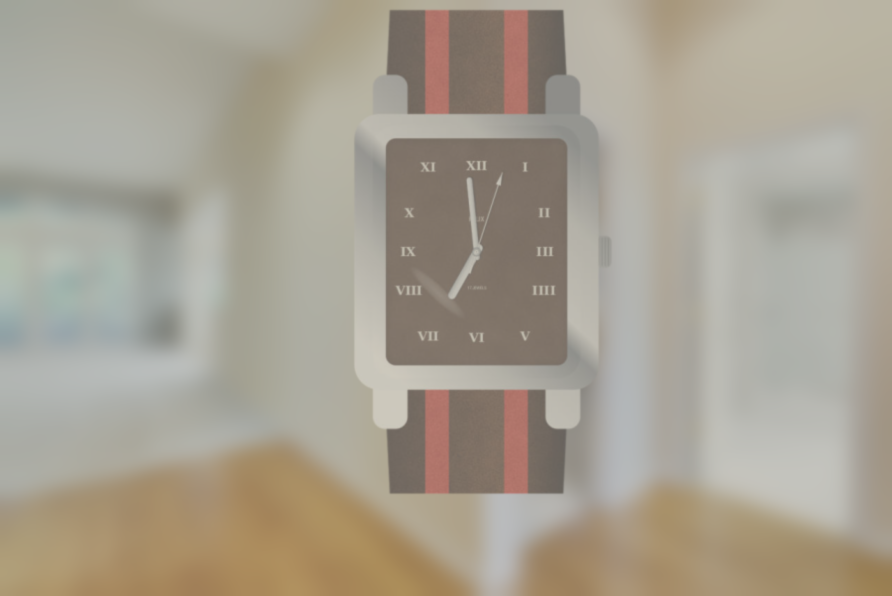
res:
6.59.03
